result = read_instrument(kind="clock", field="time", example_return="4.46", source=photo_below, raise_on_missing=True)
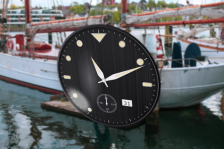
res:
11.11
